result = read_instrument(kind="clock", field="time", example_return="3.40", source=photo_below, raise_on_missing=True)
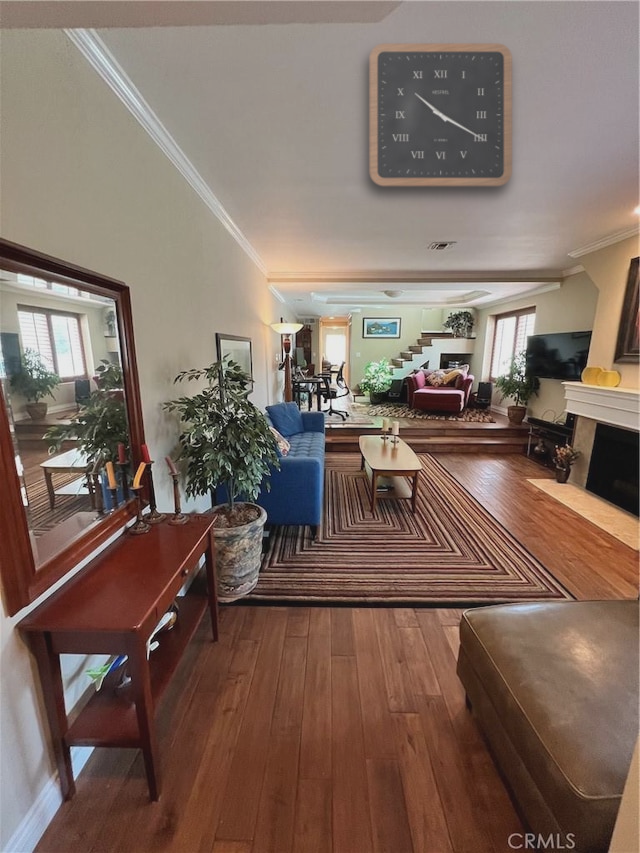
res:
10.20
